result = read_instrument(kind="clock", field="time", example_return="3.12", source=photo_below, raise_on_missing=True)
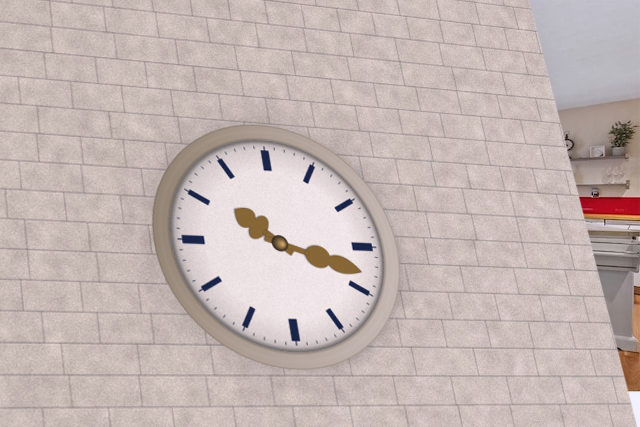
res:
10.18
